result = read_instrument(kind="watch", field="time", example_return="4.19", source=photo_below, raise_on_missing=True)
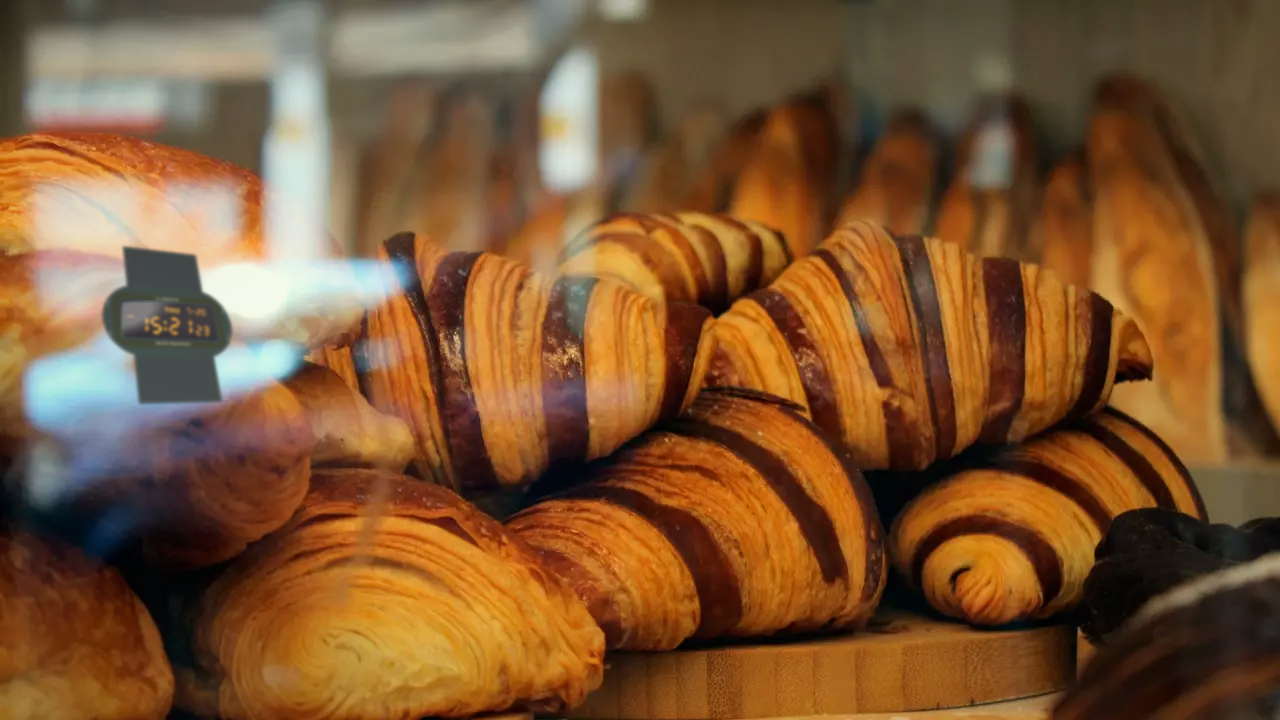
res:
15.21
